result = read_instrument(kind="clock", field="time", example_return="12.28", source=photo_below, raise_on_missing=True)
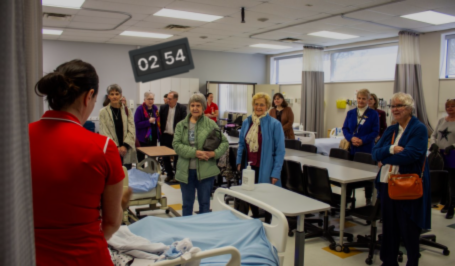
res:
2.54
